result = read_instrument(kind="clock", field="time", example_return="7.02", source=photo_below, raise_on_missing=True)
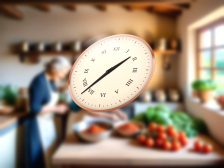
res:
1.37
